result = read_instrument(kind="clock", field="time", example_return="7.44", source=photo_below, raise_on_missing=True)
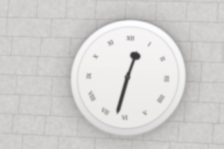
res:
12.32
